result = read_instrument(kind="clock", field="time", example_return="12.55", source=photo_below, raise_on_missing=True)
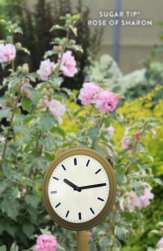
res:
10.15
